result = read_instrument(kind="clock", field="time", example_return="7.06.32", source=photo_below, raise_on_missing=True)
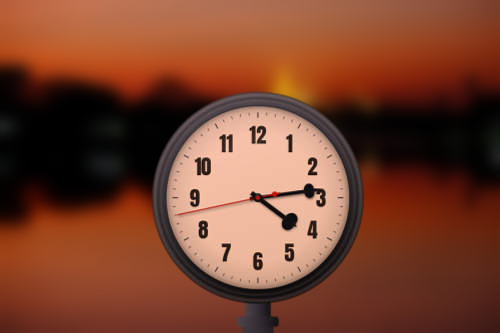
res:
4.13.43
